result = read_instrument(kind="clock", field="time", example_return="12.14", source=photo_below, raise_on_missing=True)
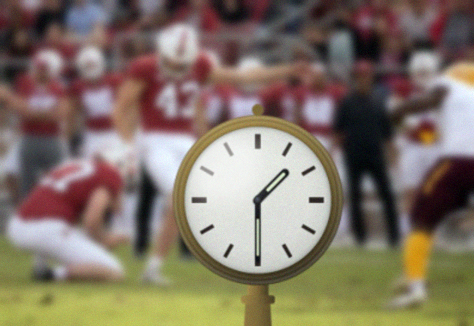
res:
1.30
